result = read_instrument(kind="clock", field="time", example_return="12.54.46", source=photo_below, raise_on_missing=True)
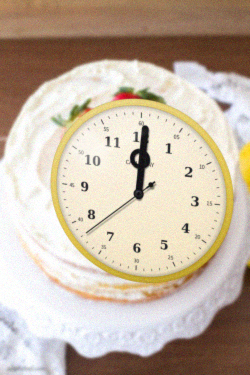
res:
12.00.38
